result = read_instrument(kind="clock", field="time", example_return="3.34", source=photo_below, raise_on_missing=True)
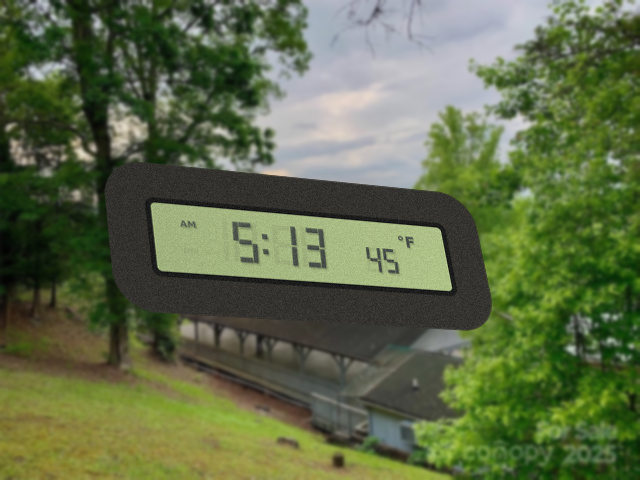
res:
5.13
